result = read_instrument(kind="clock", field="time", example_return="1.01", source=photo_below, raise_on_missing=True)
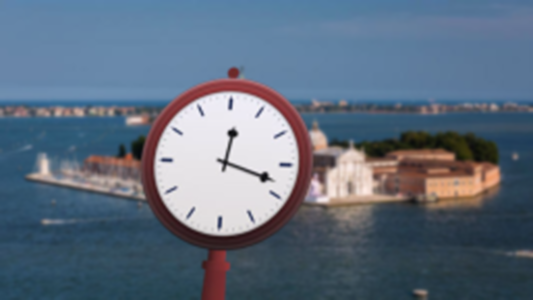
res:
12.18
